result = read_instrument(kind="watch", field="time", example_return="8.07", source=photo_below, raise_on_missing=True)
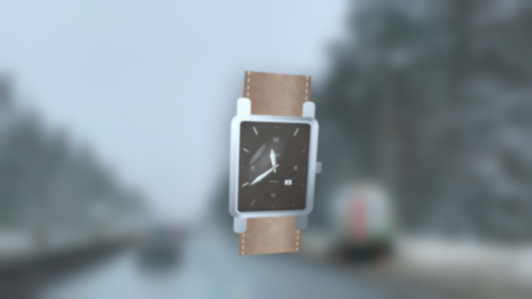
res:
11.39
